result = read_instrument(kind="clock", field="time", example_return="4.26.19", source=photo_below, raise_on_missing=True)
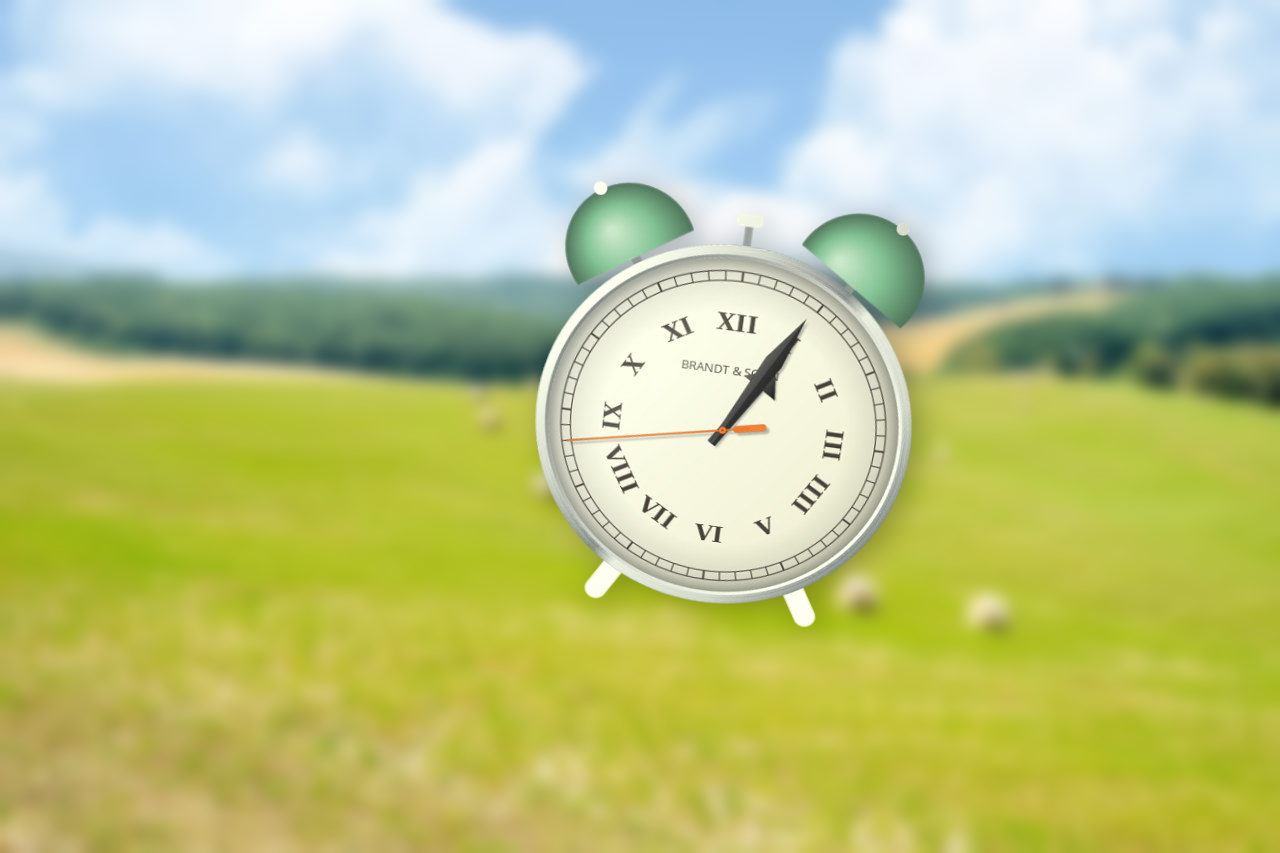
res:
1.04.43
